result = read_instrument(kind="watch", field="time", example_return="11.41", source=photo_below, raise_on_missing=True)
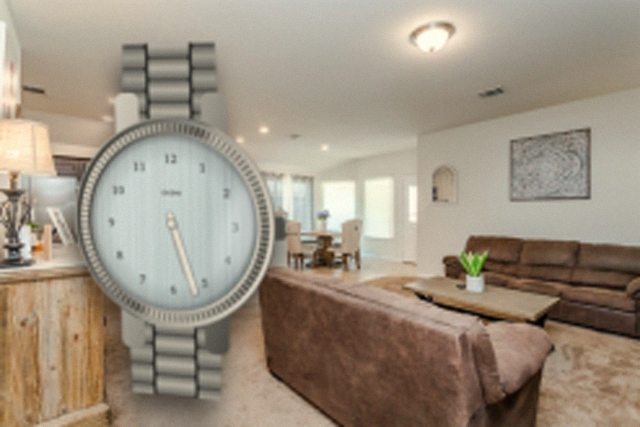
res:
5.27
